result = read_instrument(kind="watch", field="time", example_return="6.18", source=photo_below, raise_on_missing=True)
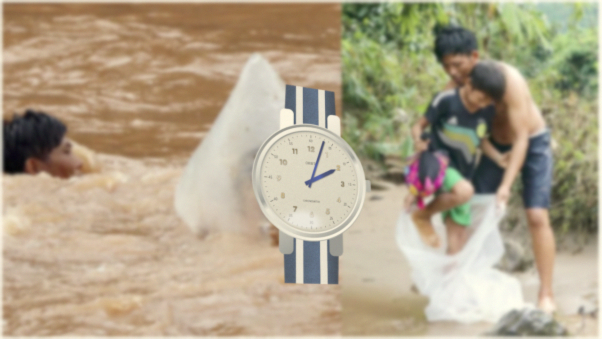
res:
2.03
